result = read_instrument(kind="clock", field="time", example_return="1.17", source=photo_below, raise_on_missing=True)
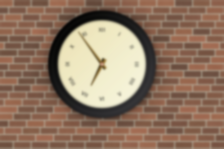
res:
6.54
